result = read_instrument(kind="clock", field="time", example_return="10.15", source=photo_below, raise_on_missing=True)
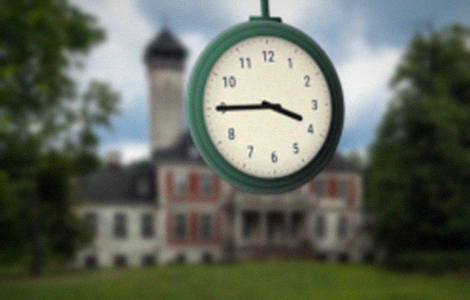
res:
3.45
